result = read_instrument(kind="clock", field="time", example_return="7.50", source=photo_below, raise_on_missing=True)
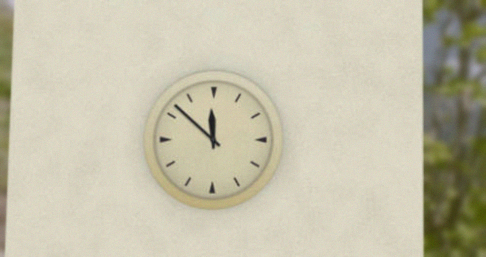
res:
11.52
